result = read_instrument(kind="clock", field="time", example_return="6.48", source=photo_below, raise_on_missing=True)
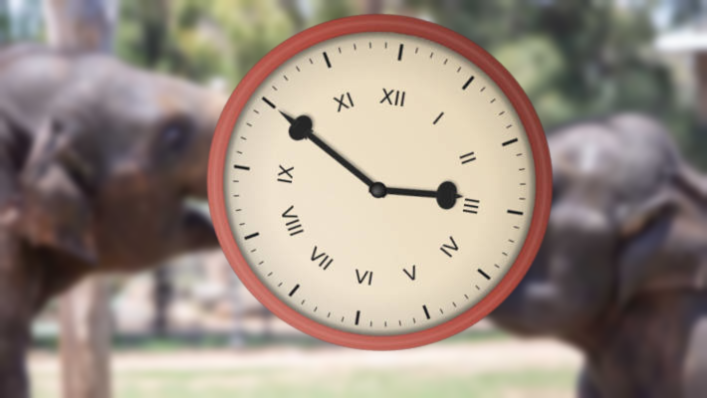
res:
2.50
